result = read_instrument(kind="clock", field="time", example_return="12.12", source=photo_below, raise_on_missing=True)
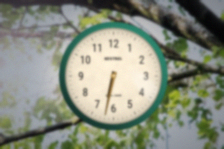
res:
6.32
